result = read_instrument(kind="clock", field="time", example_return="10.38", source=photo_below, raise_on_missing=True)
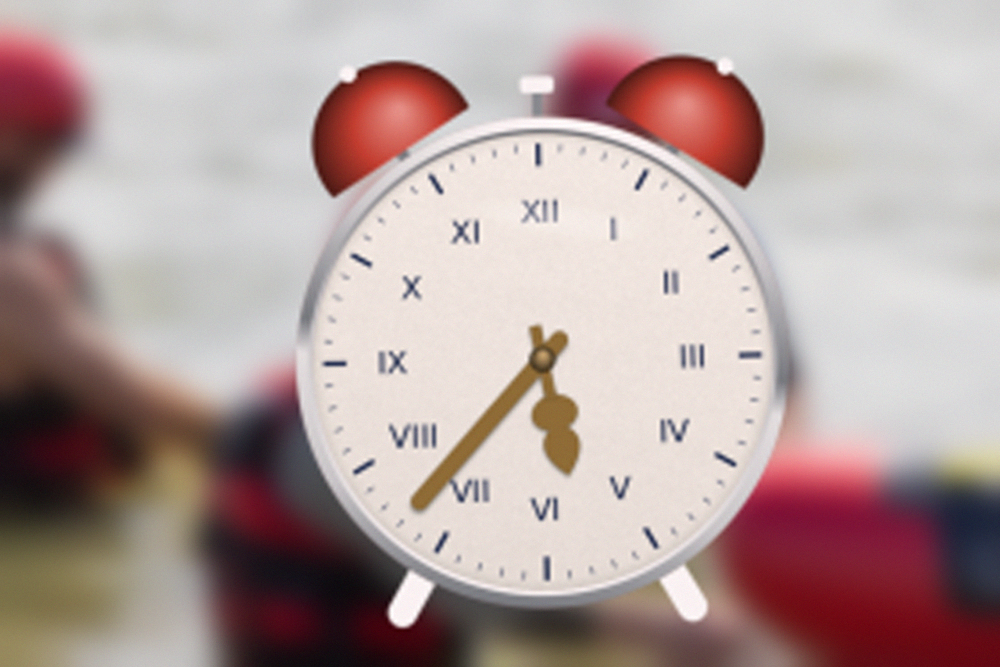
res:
5.37
